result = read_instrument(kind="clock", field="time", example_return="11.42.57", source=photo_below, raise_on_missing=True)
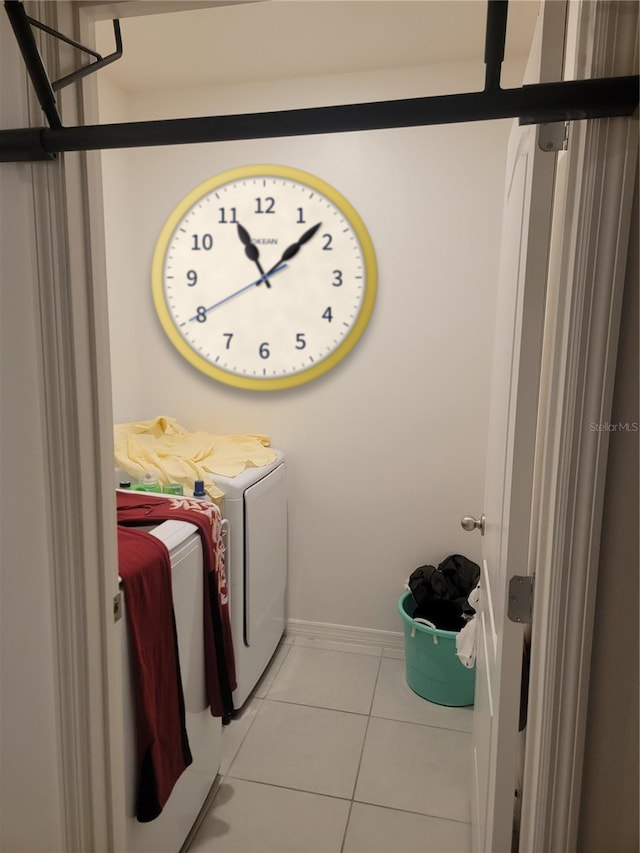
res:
11.07.40
